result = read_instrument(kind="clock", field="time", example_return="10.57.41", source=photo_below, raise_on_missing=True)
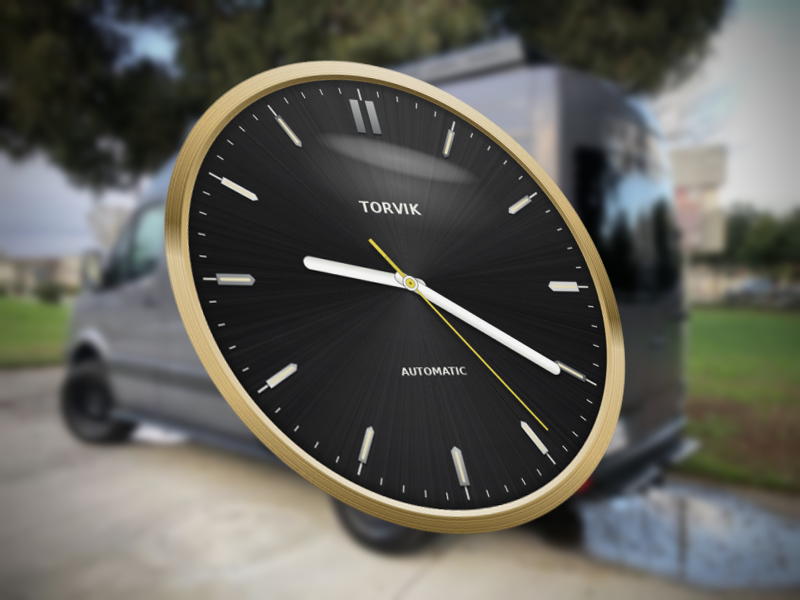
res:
9.20.24
